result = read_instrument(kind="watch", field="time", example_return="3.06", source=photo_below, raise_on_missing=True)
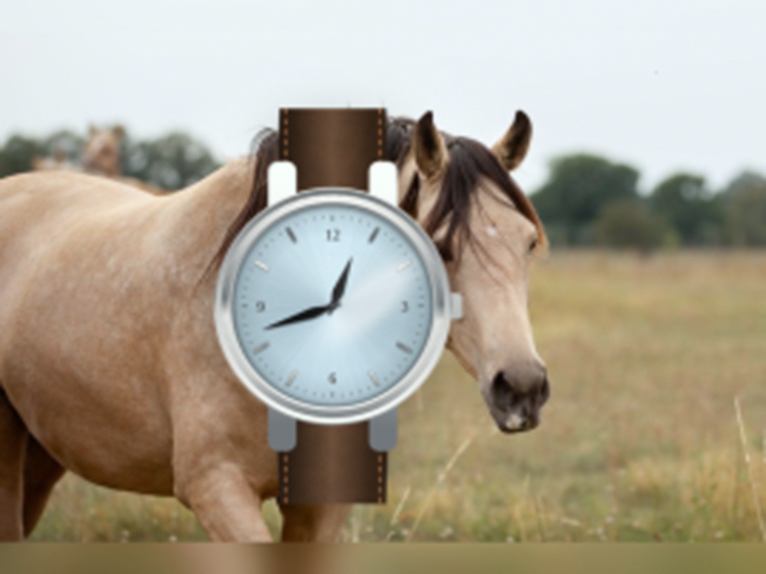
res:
12.42
